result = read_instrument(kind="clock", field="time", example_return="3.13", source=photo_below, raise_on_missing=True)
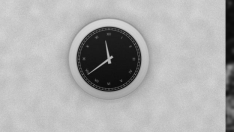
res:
11.39
